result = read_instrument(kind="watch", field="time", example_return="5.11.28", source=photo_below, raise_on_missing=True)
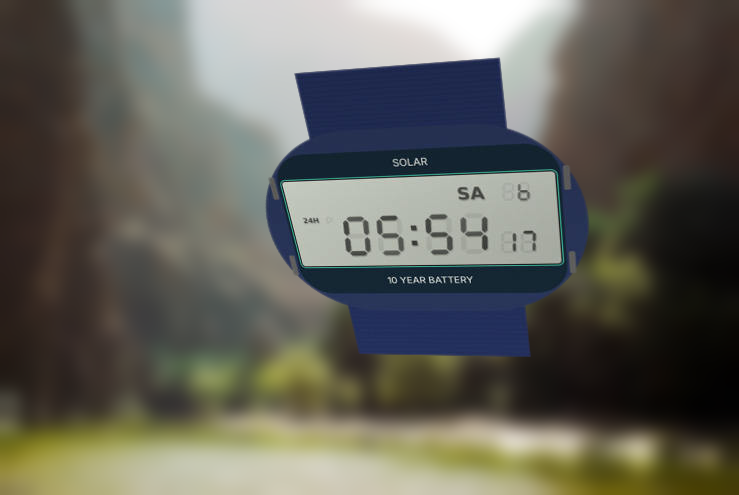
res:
5.54.17
